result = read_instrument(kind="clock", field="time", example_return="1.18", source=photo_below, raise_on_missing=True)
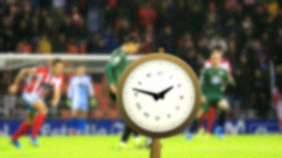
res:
1.47
